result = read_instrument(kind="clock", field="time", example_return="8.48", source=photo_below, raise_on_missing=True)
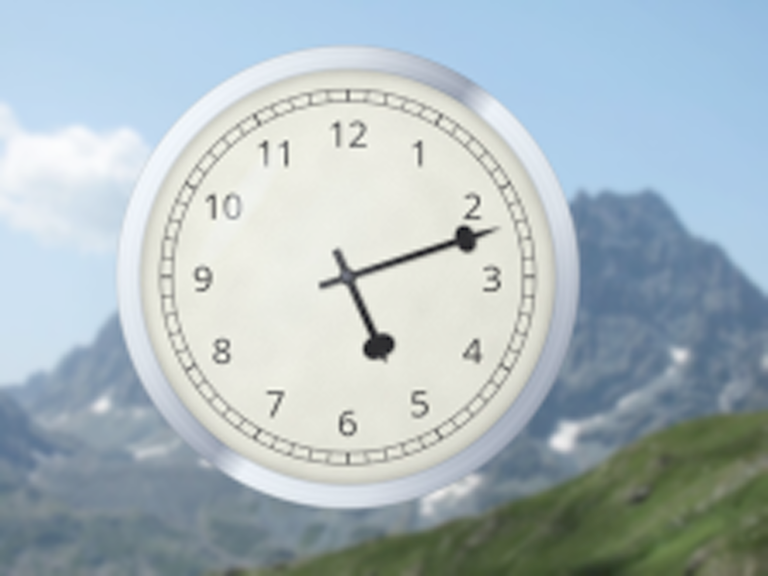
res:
5.12
